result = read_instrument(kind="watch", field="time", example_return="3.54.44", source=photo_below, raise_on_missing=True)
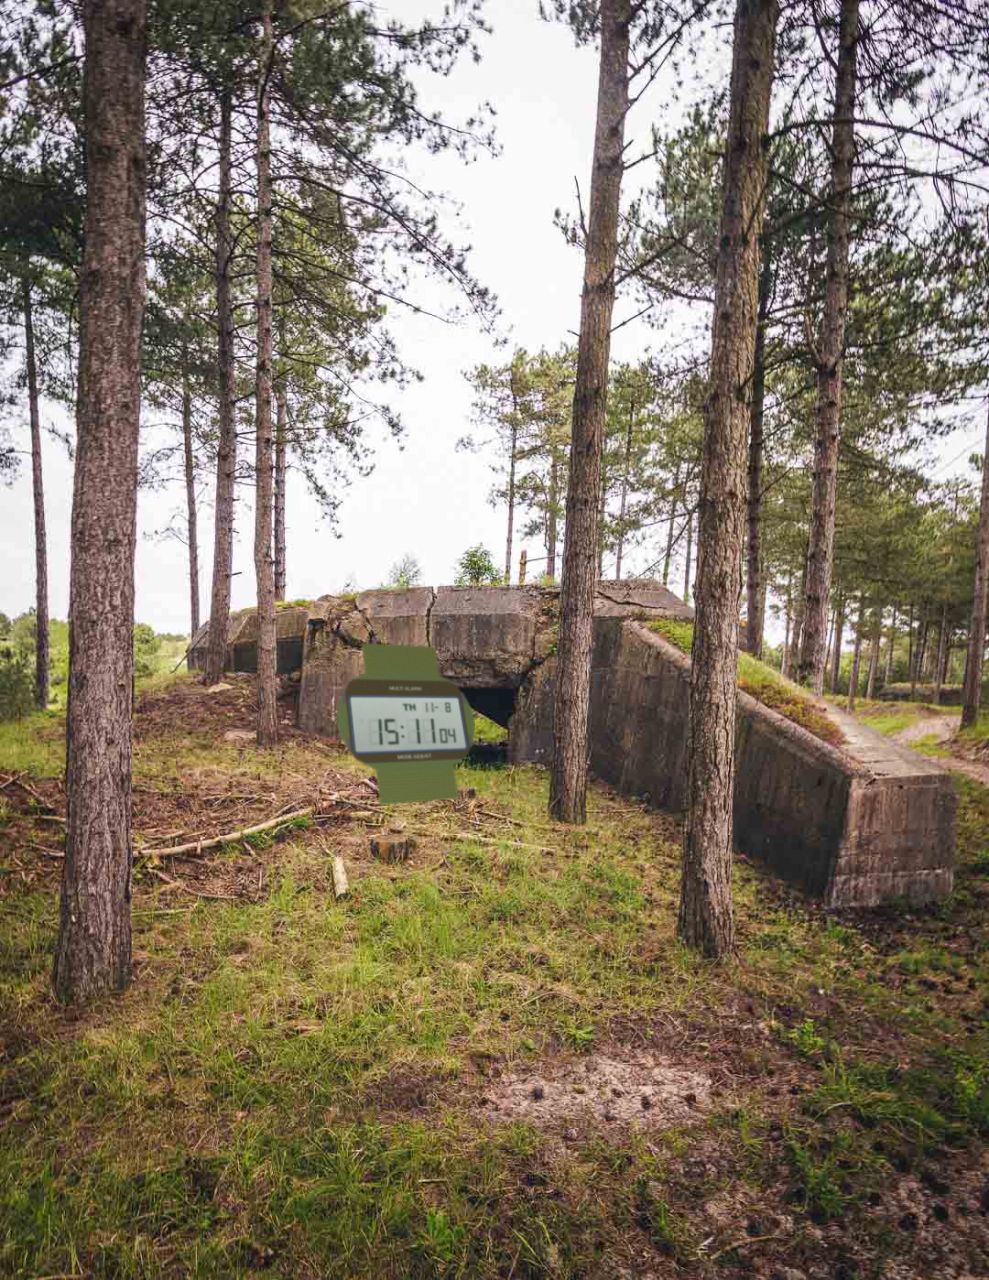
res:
15.11.04
